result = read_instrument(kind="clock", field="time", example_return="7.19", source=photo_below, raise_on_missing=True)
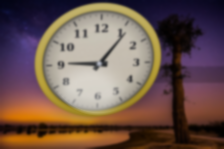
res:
9.06
